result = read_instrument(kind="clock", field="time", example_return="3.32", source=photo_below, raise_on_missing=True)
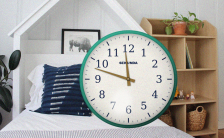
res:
11.48
